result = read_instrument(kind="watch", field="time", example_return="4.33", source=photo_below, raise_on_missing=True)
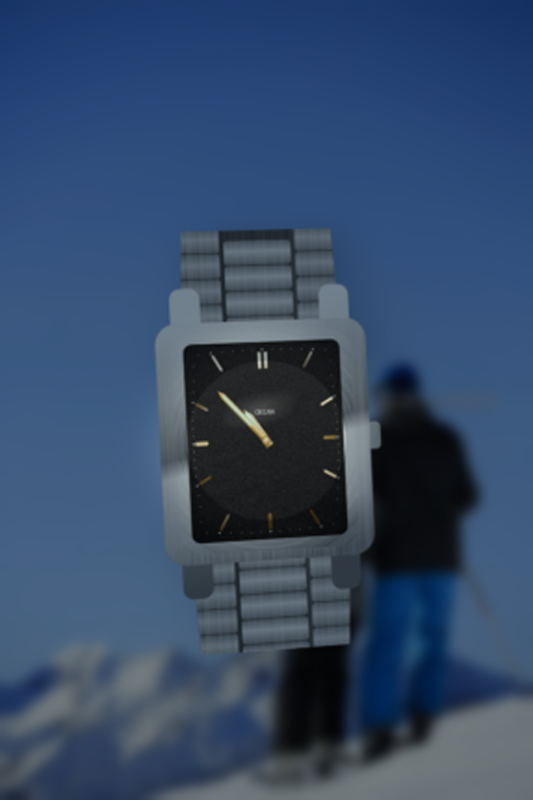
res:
10.53
